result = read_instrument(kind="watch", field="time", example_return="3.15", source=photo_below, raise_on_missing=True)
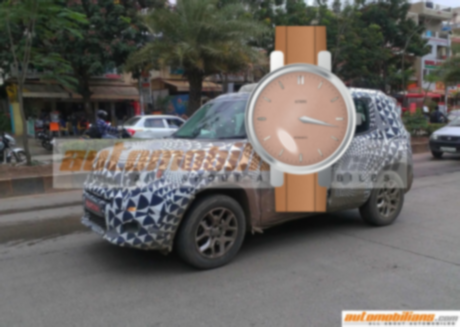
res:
3.17
